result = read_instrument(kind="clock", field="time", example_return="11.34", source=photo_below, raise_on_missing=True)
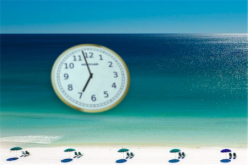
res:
6.58
